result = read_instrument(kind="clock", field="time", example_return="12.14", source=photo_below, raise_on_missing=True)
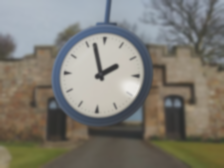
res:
1.57
